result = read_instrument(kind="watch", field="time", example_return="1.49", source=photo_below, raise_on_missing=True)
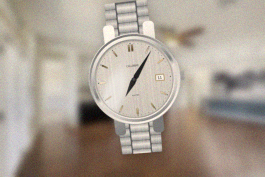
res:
7.06
